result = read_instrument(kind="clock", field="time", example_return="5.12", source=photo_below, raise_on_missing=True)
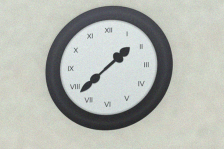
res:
1.38
